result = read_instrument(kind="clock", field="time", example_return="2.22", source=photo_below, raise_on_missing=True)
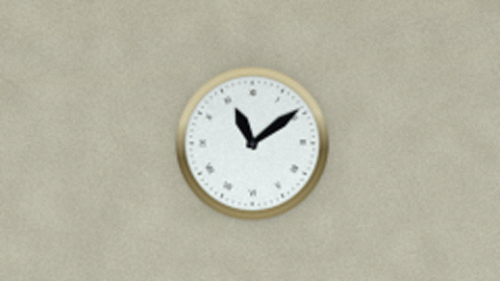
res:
11.09
